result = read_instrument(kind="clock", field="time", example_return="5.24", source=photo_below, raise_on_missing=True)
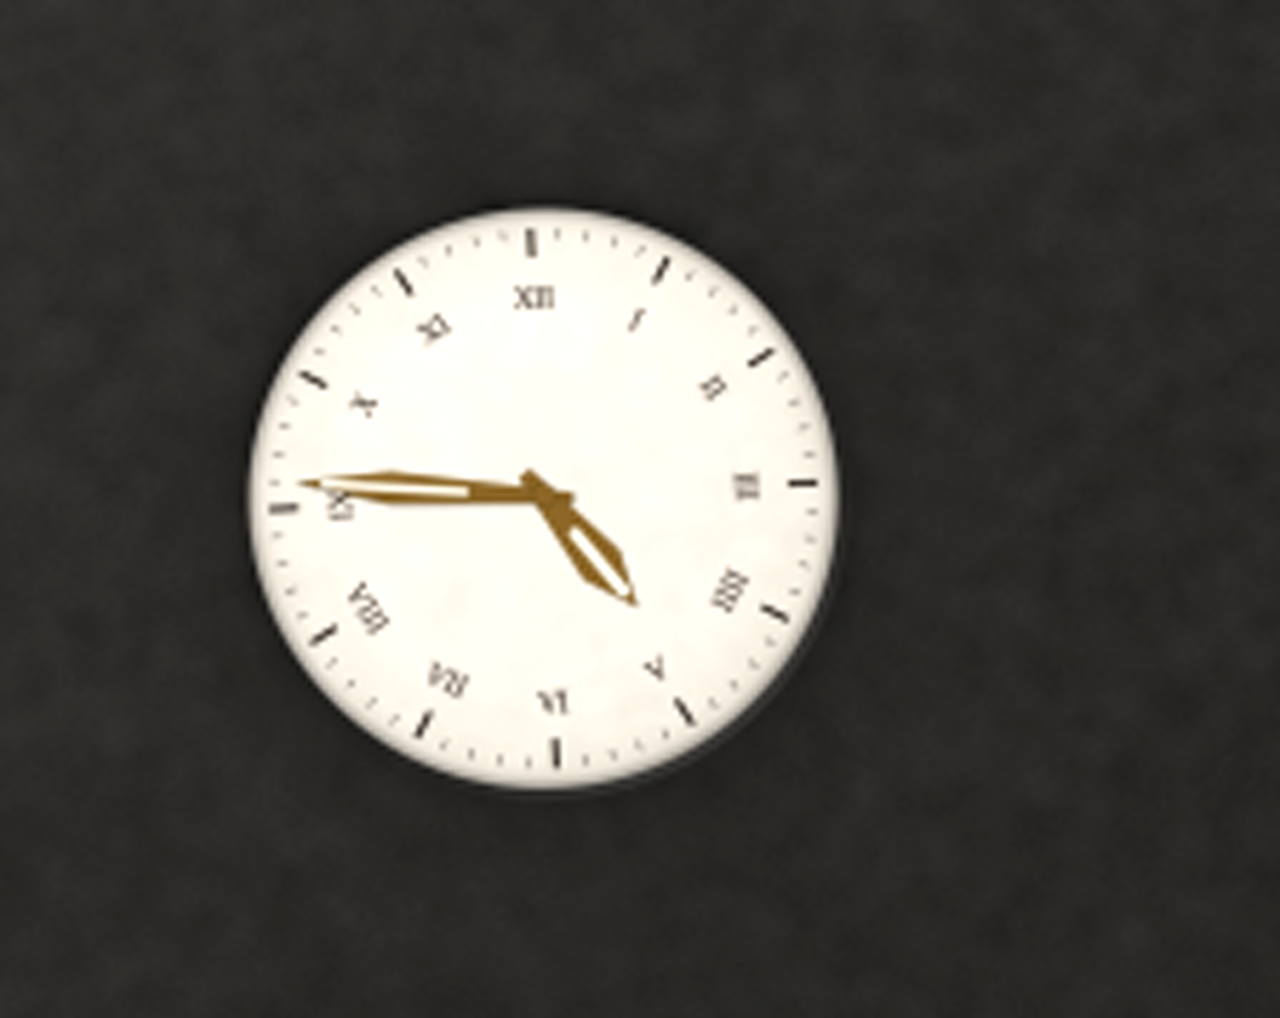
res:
4.46
